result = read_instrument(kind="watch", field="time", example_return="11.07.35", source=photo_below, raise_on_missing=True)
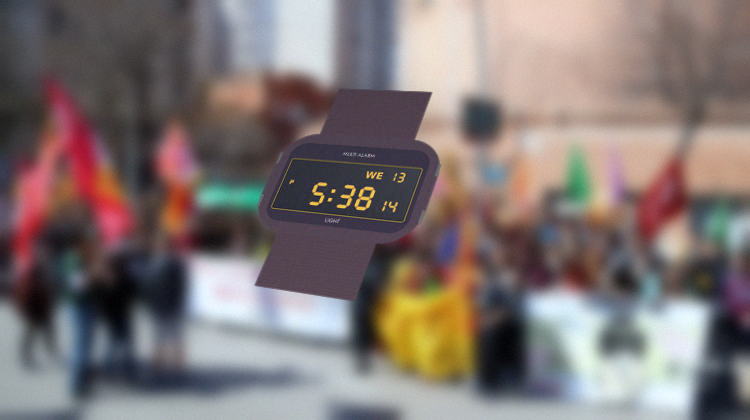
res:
5.38.14
